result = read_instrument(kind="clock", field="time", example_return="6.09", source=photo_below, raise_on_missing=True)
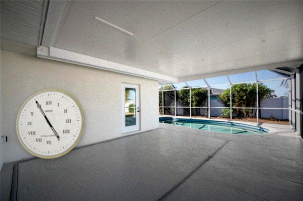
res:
4.55
